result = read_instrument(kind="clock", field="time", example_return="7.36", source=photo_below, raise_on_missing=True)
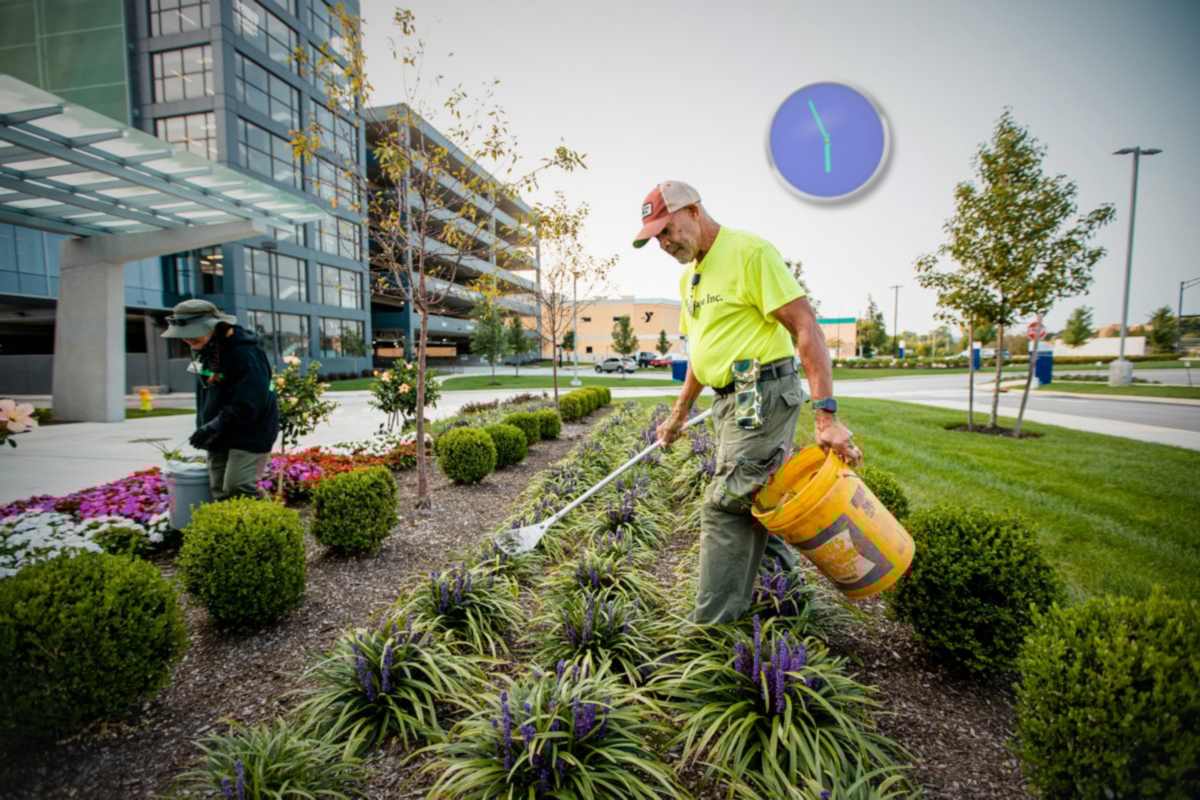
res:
5.56
